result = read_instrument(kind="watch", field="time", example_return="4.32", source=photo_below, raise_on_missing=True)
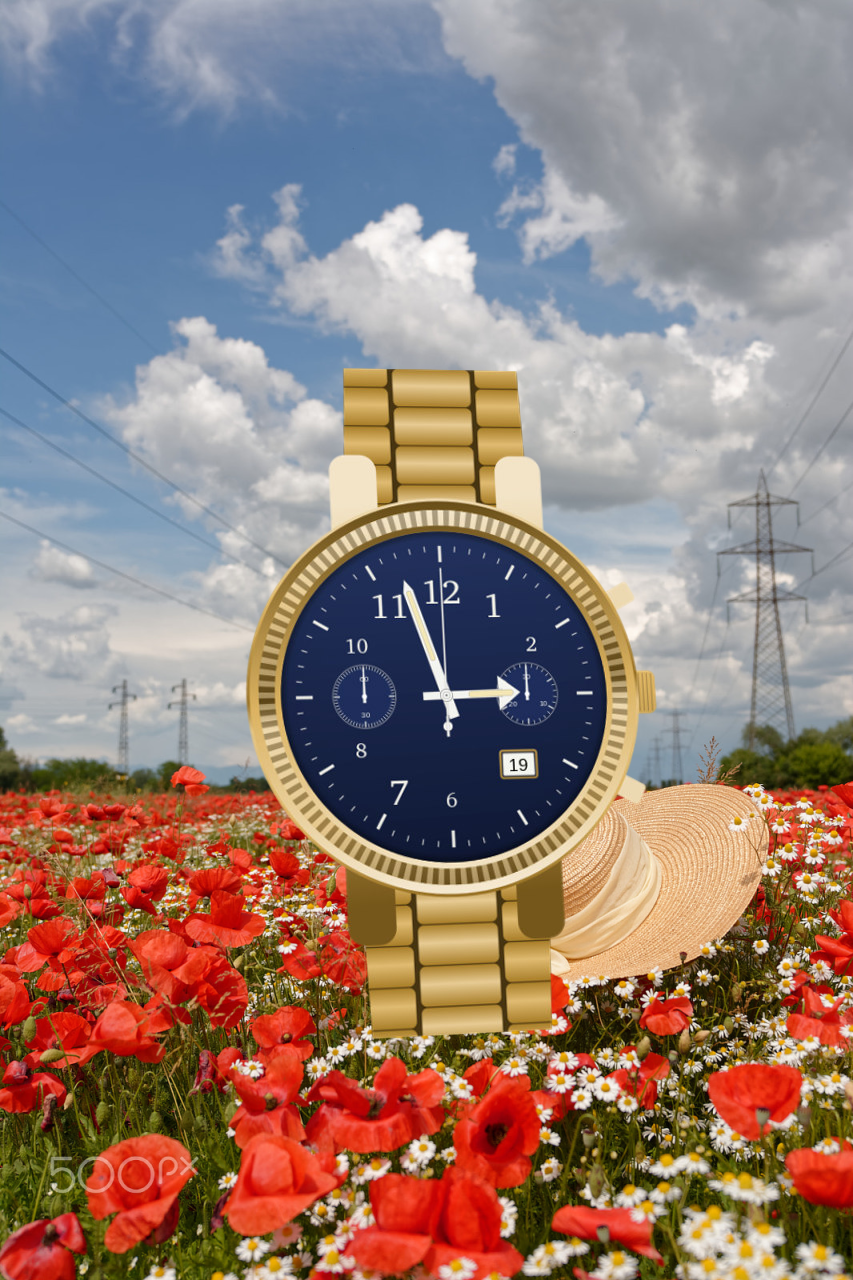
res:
2.57
